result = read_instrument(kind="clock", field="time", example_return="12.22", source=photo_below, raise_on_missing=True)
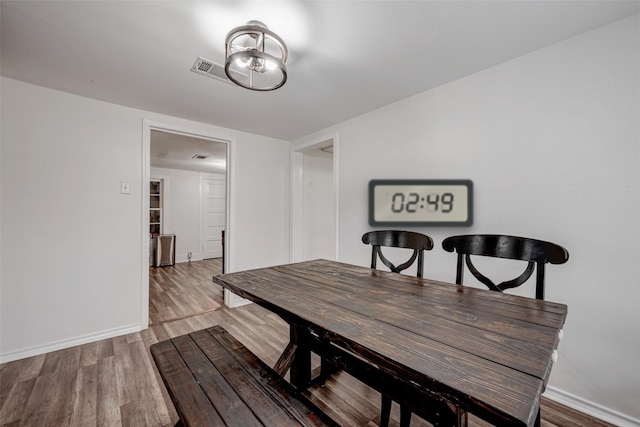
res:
2.49
